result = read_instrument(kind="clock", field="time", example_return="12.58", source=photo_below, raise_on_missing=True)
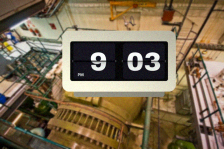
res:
9.03
